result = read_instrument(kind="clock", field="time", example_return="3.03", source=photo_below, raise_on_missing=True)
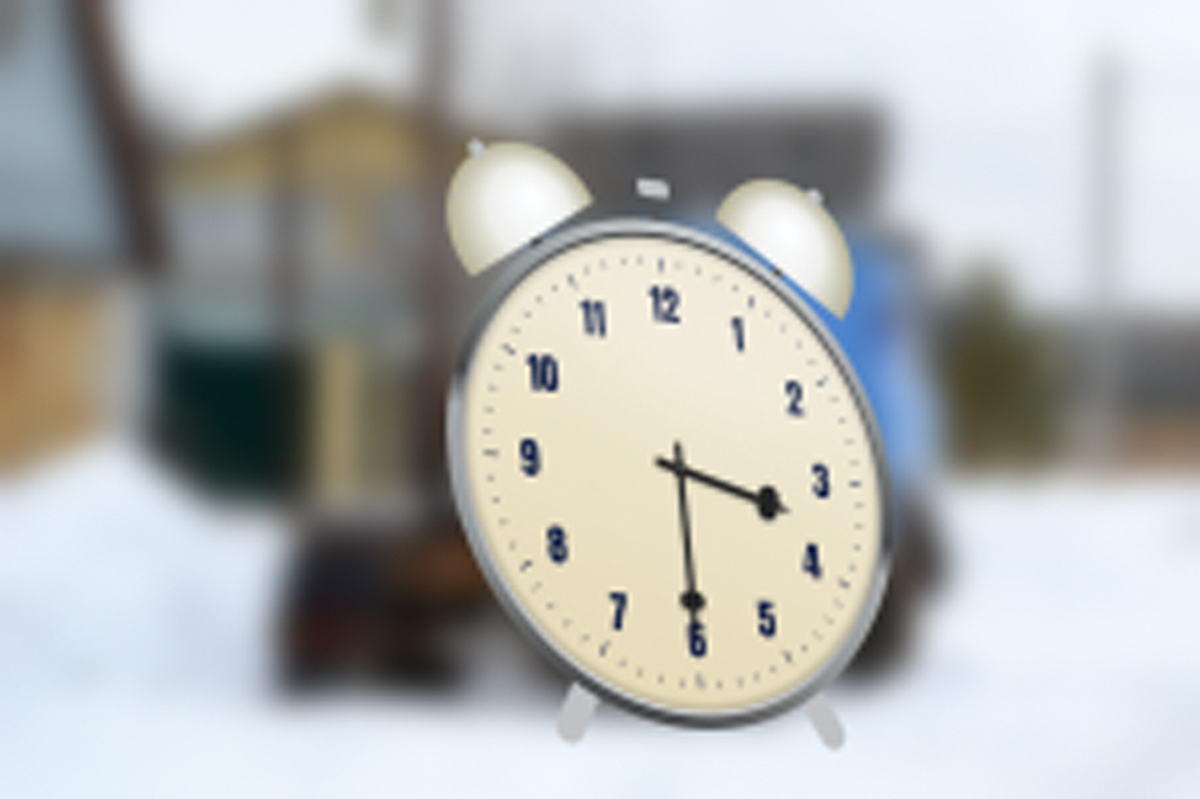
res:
3.30
